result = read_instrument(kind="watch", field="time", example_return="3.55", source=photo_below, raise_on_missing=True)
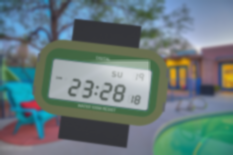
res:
23.28
